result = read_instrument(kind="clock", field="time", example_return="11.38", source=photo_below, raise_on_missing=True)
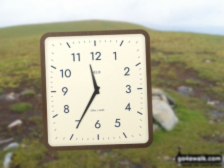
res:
11.35
